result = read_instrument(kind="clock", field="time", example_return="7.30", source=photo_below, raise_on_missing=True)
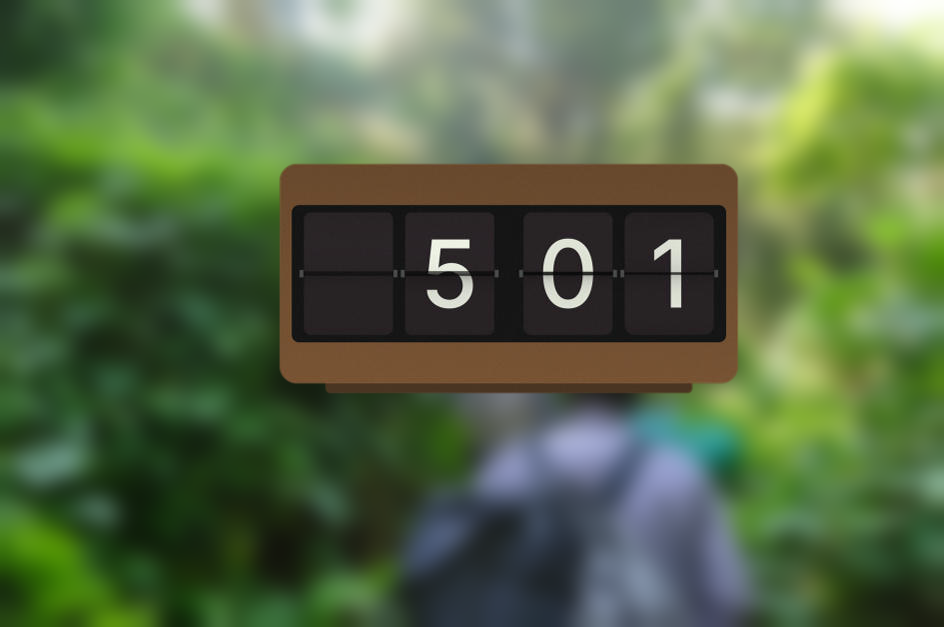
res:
5.01
